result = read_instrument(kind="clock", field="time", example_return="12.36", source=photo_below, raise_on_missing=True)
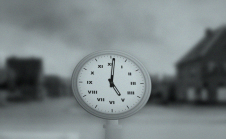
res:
5.01
